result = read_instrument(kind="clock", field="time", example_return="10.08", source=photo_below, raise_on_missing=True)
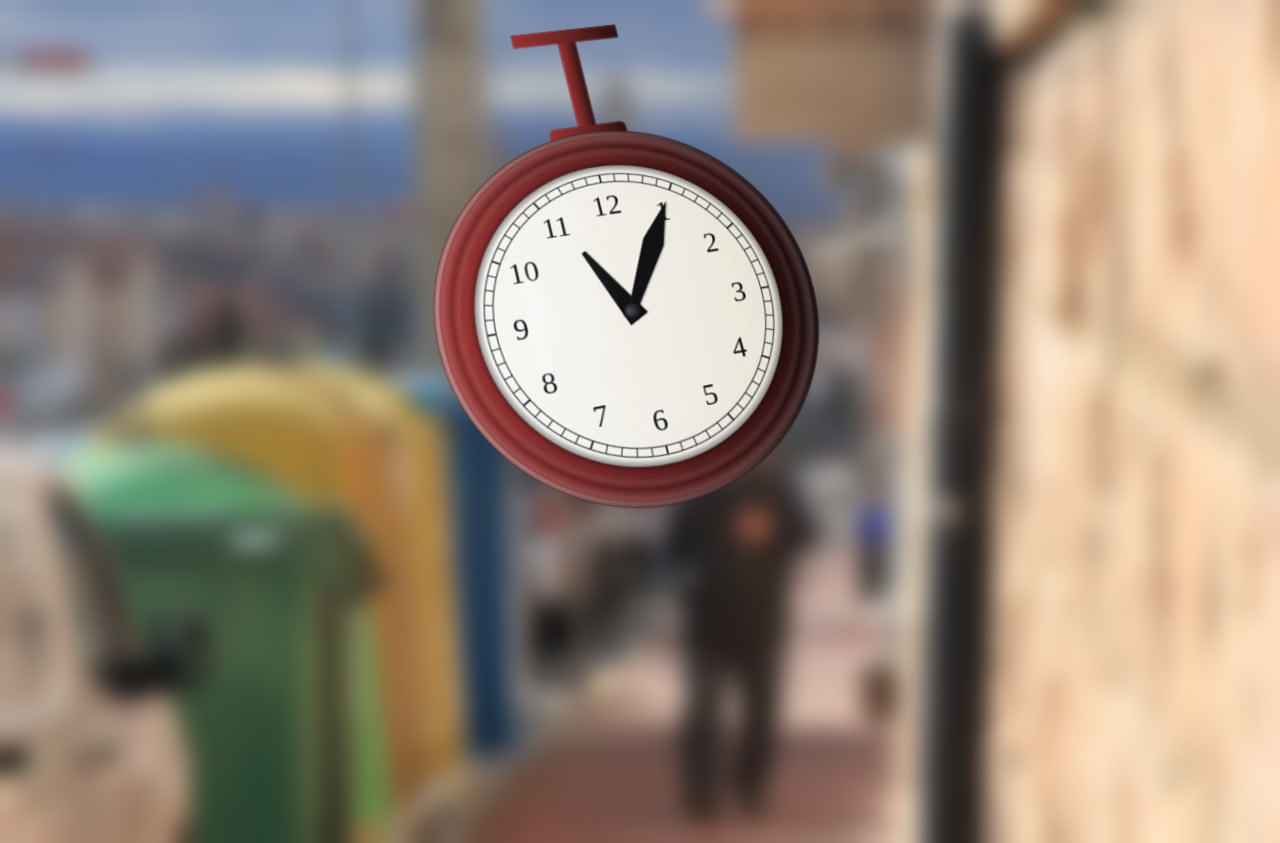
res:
11.05
